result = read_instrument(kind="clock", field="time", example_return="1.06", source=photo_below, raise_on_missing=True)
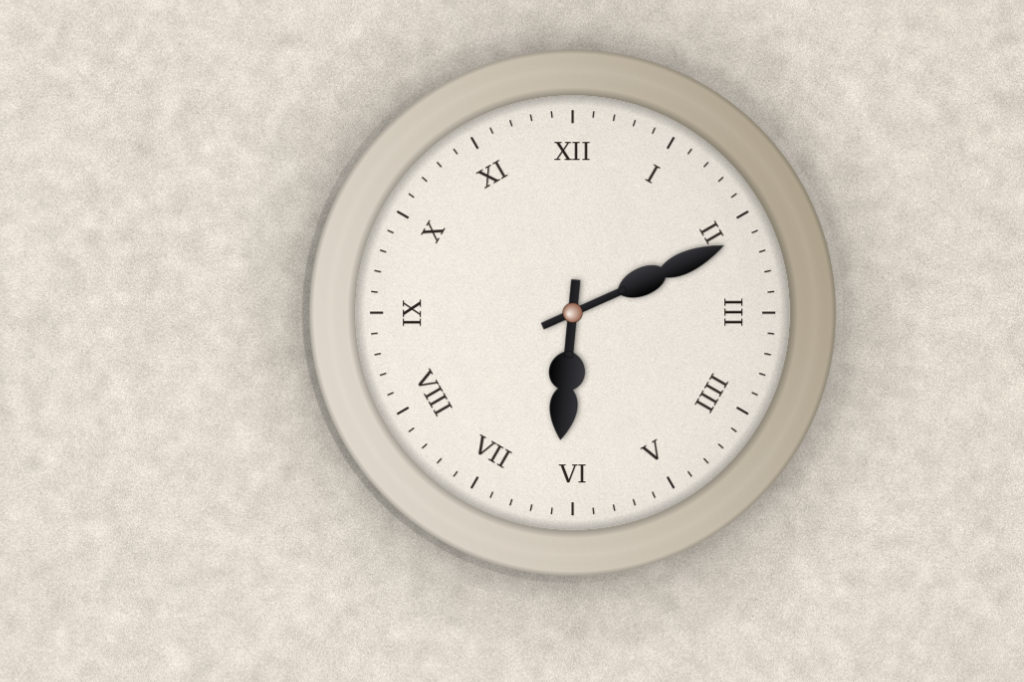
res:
6.11
